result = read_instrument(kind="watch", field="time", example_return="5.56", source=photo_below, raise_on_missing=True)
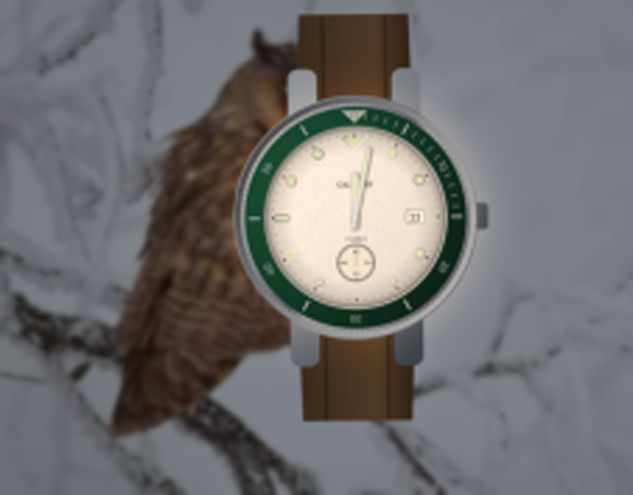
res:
12.02
